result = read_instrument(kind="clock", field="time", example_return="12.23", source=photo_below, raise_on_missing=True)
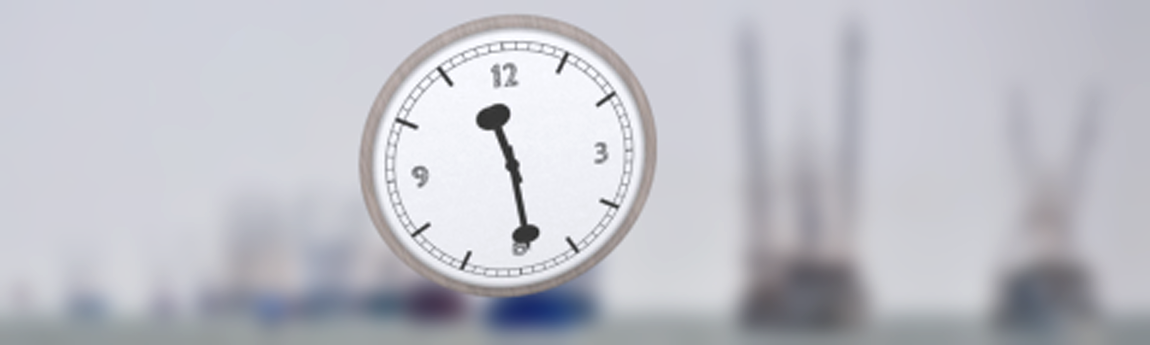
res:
11.29
